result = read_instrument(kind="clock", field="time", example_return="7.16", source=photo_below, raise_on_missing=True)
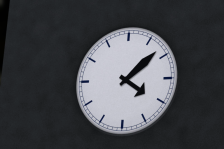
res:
4.08
